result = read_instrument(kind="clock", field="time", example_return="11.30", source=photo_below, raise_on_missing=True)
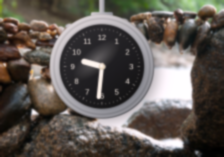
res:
9.31
